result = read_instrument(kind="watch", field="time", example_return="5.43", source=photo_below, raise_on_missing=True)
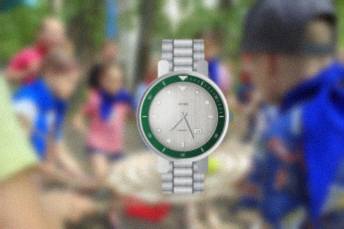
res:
7.26
